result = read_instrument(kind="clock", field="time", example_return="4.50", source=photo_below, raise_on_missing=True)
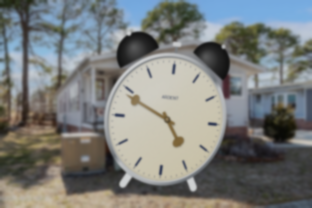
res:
4.49
